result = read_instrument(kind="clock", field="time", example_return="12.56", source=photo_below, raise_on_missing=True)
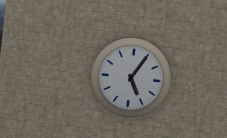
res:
5.05
